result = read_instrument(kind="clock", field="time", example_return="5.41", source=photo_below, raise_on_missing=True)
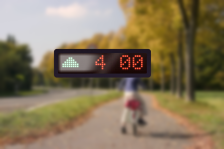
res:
4.00
